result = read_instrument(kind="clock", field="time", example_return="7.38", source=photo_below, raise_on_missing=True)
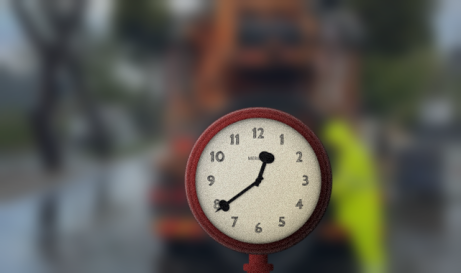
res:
12.39
